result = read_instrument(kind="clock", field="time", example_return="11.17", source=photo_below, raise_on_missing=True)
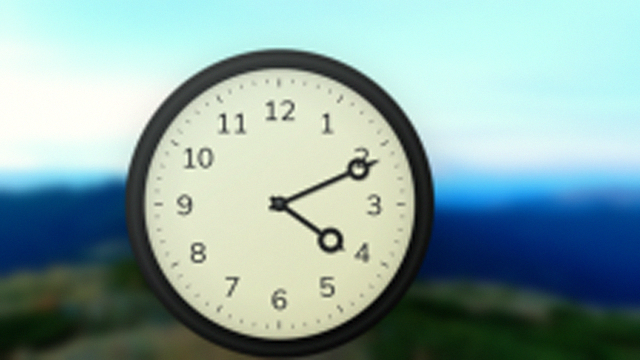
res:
4.11
